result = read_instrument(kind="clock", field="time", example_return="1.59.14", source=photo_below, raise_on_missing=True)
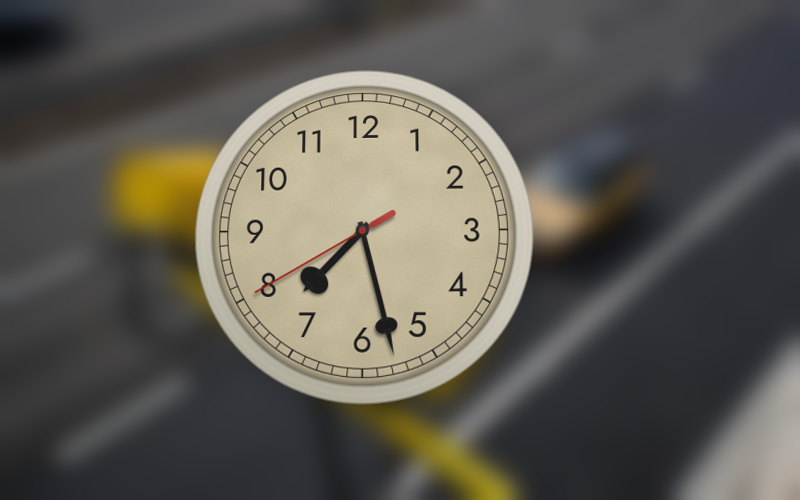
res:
7.27.40
